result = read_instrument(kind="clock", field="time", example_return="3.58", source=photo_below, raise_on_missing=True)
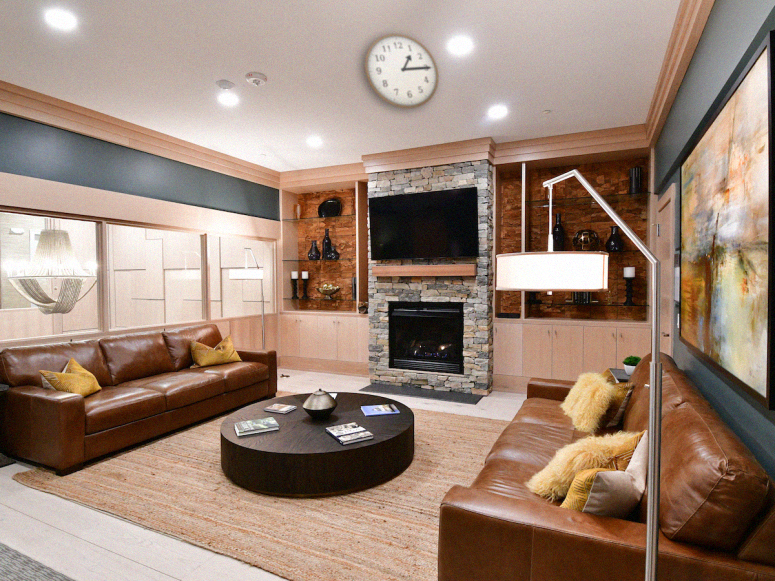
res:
1.15
